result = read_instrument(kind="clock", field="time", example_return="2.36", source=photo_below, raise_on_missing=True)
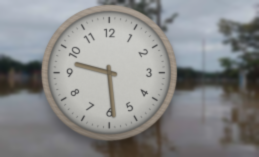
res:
9.29
